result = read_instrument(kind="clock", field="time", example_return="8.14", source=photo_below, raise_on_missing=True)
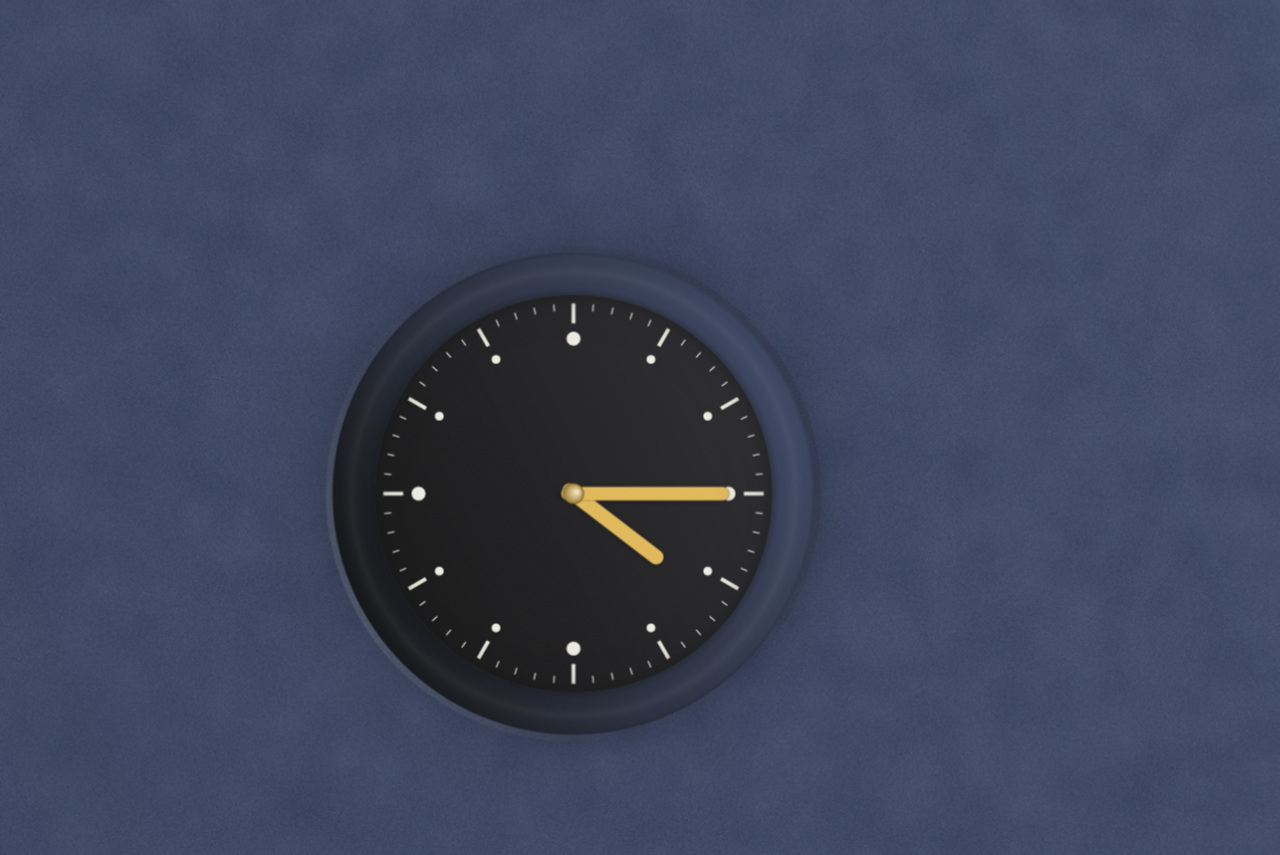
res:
4.15
